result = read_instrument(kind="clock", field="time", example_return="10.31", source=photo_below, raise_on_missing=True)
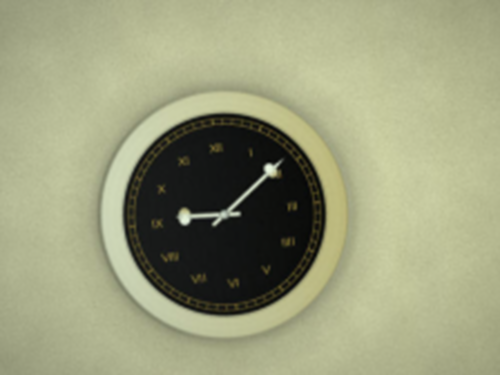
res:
9.09
